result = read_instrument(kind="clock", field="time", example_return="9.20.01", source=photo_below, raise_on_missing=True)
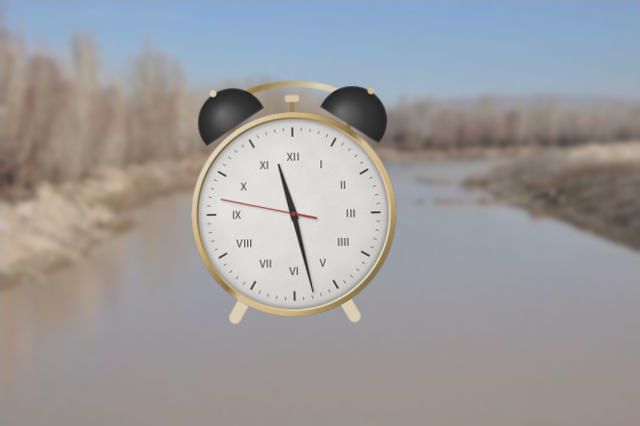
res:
11.27.47
